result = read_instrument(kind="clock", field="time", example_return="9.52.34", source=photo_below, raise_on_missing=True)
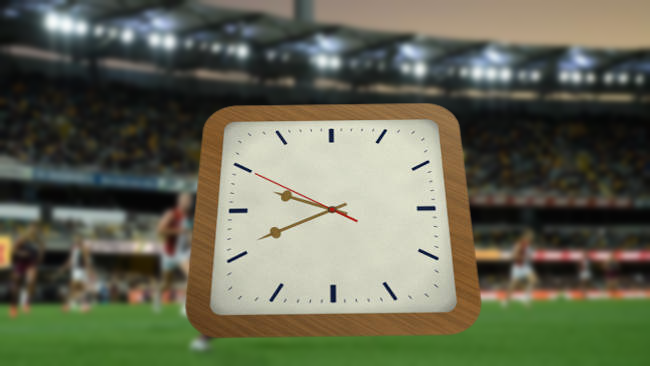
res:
9.40.50
